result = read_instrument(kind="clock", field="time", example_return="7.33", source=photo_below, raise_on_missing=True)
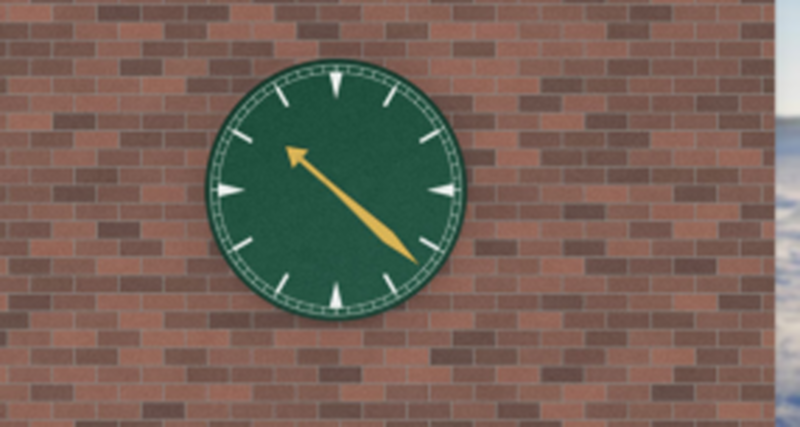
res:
10.22
